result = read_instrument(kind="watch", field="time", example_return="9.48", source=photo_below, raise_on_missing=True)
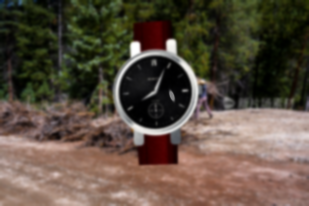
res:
8.04
